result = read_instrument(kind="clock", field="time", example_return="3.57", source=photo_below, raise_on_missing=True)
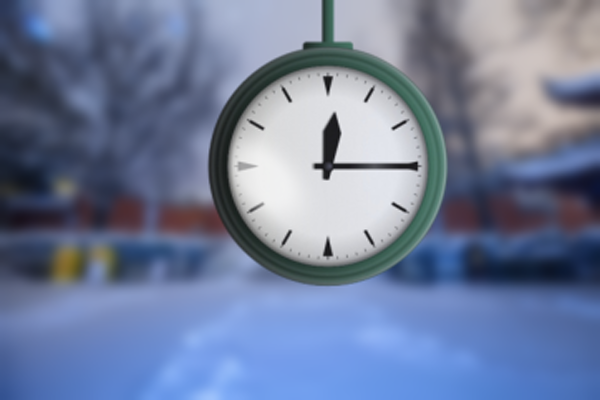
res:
12.15
